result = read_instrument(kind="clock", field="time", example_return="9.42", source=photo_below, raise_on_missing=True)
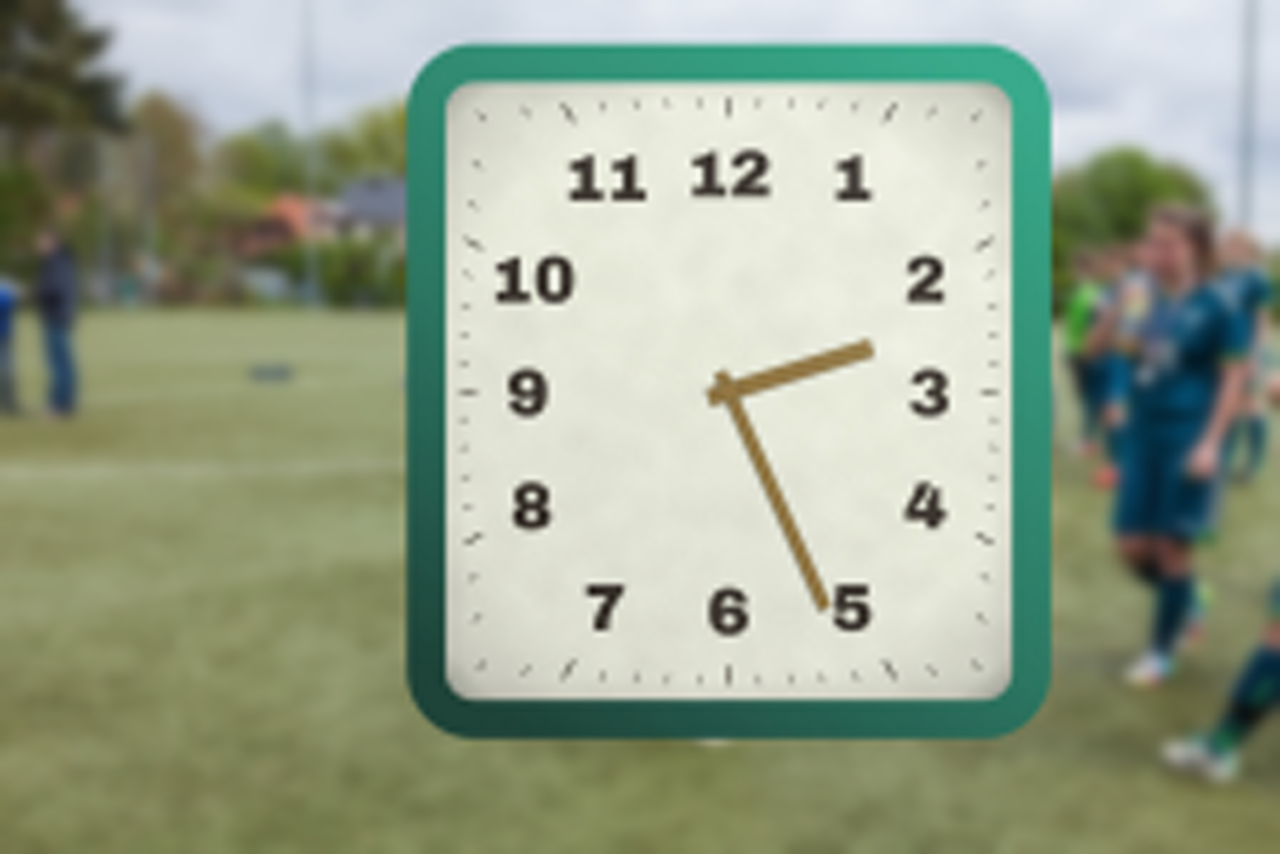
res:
2.26
